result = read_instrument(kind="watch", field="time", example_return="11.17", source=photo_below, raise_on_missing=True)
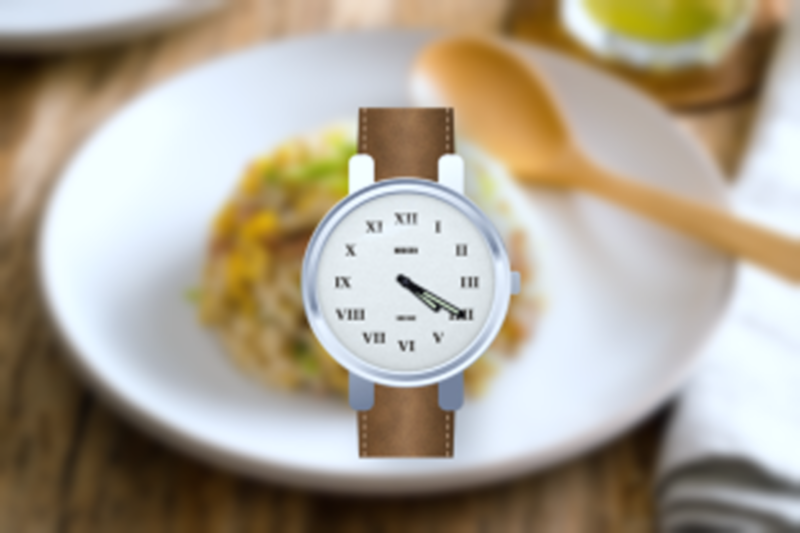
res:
4.20
